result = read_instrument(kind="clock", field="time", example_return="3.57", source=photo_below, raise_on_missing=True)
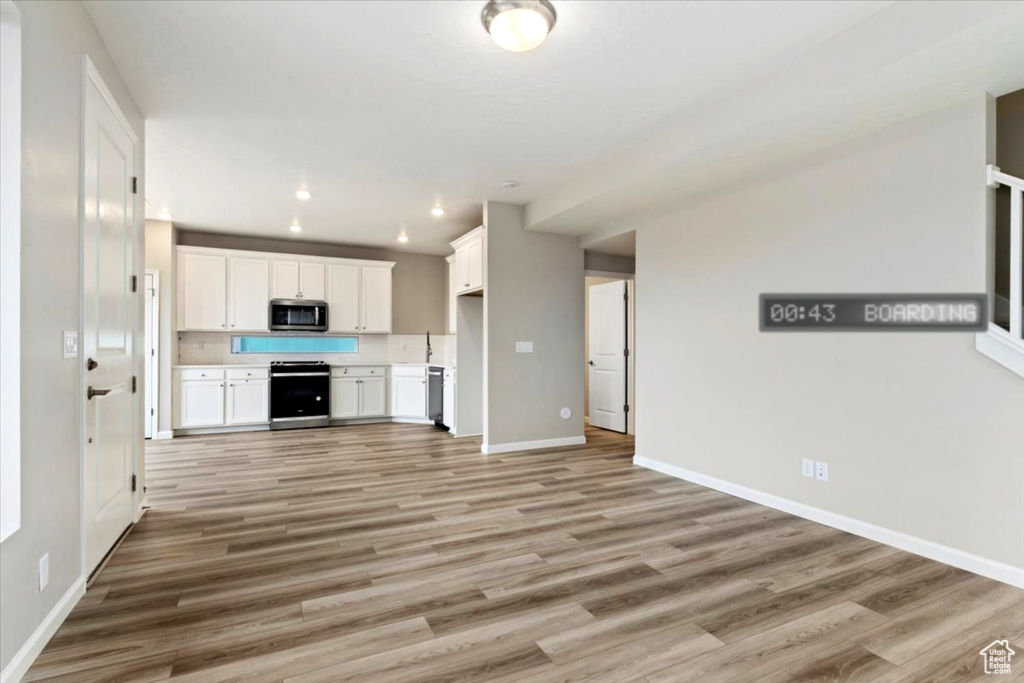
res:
0.43
